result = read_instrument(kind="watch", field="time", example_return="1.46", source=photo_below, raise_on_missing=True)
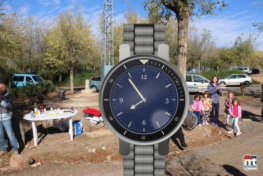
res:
7.54
